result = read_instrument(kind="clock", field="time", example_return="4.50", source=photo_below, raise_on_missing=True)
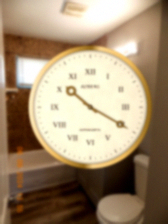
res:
10.20
